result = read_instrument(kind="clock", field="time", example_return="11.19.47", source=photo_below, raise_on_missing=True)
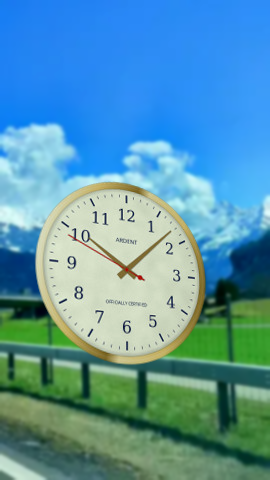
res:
10.07.49
